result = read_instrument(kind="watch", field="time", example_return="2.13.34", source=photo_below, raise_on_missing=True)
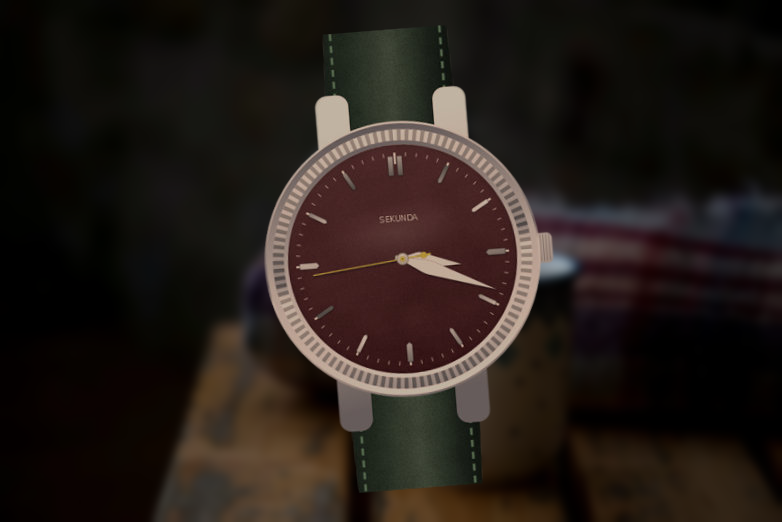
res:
3.18.44
